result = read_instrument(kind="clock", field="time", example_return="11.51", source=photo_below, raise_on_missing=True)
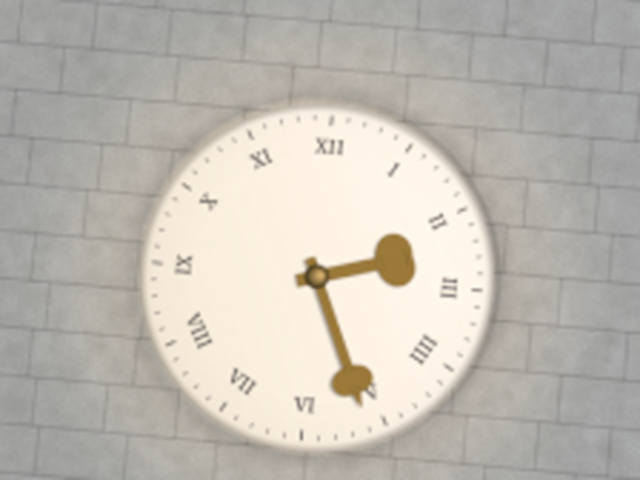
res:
2.26
